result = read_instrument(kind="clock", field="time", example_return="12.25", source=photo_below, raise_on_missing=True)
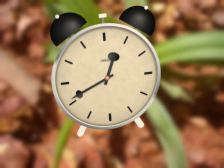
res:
12.41
